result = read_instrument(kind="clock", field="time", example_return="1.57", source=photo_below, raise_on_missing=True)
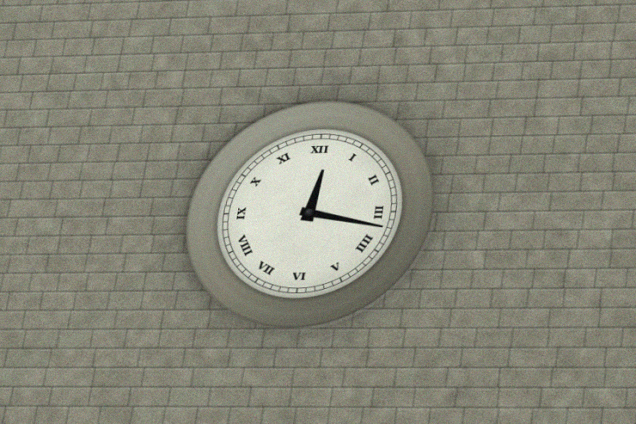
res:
12.17
